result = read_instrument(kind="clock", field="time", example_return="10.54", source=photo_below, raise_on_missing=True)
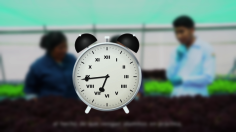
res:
6.44
